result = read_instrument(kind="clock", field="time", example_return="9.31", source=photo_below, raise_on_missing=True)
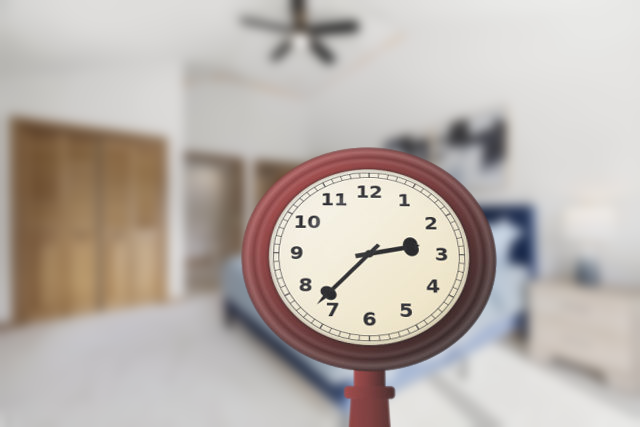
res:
2.37
